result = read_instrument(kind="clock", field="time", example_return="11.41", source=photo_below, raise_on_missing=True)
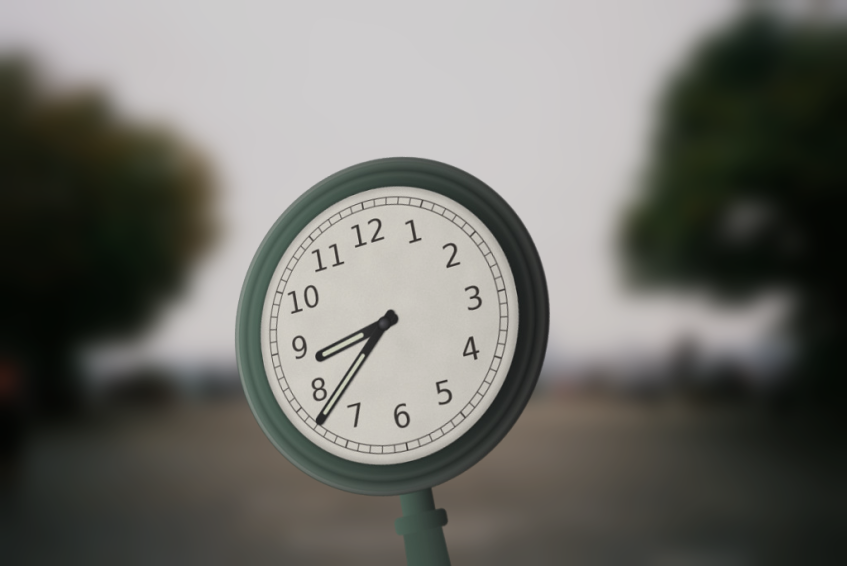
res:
8.38
